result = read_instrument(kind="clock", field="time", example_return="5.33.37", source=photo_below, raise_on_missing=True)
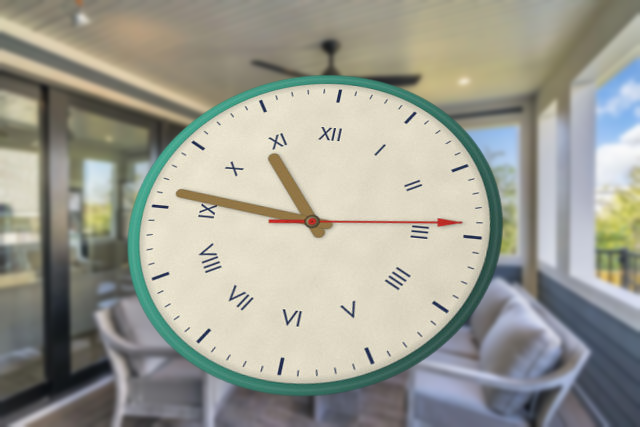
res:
10.46.14
